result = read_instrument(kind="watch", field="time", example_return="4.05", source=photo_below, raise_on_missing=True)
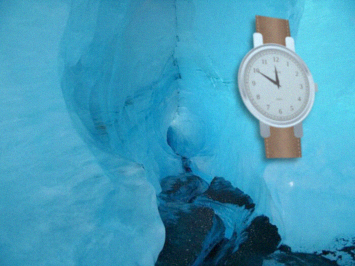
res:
11.50
